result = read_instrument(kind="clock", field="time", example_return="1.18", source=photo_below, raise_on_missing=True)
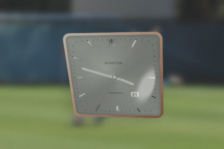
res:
3.48
